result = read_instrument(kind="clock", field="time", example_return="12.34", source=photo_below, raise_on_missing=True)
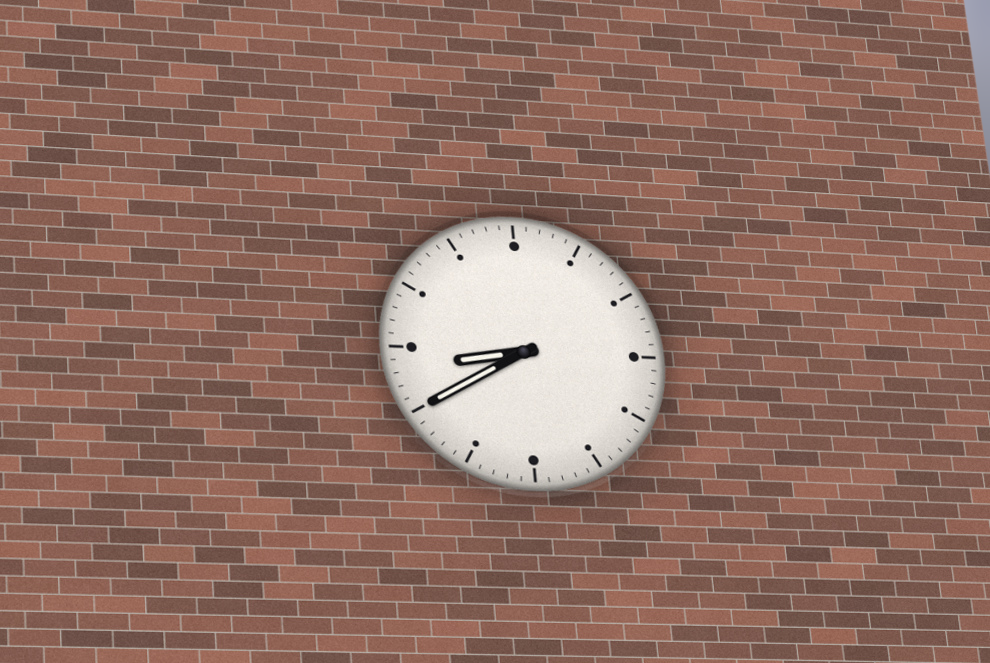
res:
8.40
